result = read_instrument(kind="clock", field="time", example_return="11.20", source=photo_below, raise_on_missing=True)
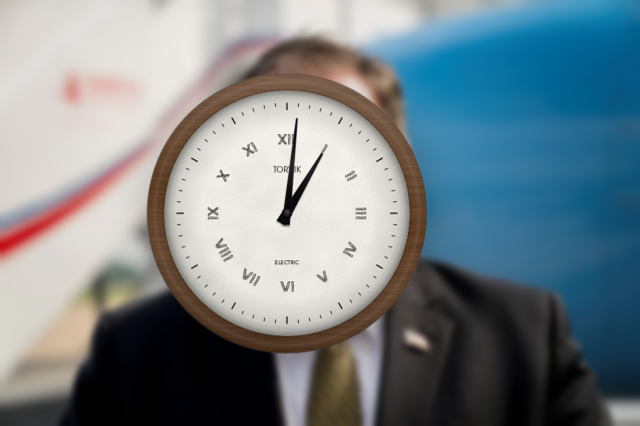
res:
1.01
